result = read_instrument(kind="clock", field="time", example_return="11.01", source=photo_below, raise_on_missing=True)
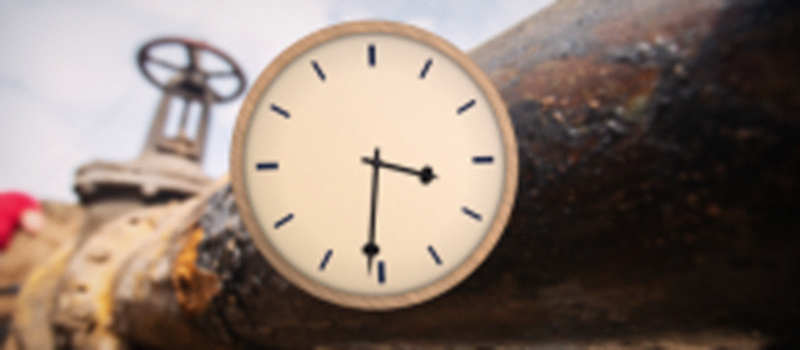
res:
3.31
